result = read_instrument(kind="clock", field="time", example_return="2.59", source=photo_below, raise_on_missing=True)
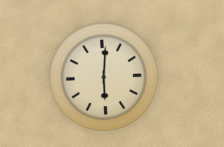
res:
6.01
